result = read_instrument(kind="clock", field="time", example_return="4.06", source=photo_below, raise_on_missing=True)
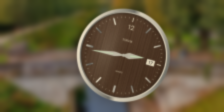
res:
2.44
